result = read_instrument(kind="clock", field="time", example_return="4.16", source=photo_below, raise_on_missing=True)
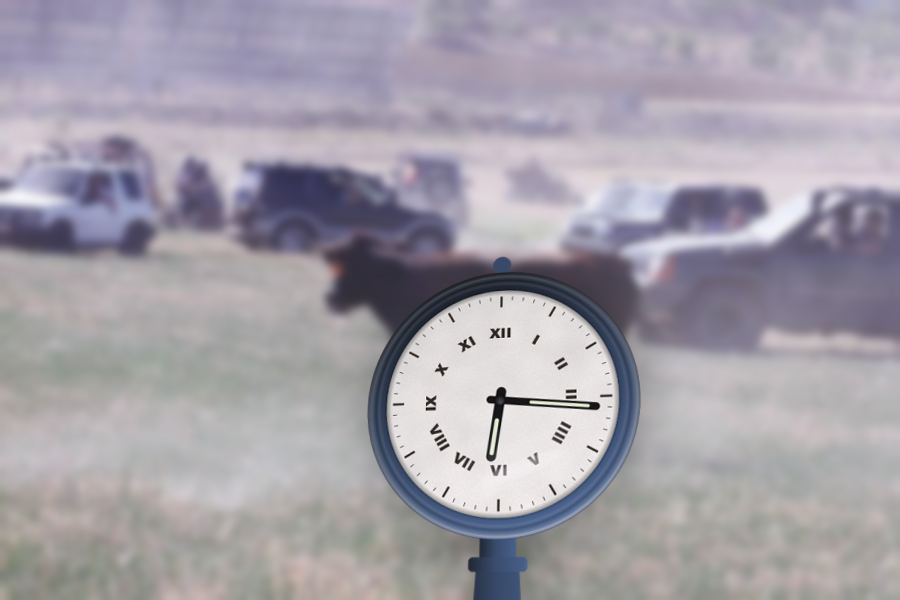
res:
6.16
